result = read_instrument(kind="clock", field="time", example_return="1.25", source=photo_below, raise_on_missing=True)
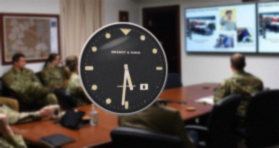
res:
5.31
